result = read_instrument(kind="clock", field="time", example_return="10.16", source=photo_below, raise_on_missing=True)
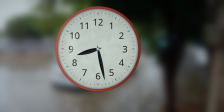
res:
8.28
